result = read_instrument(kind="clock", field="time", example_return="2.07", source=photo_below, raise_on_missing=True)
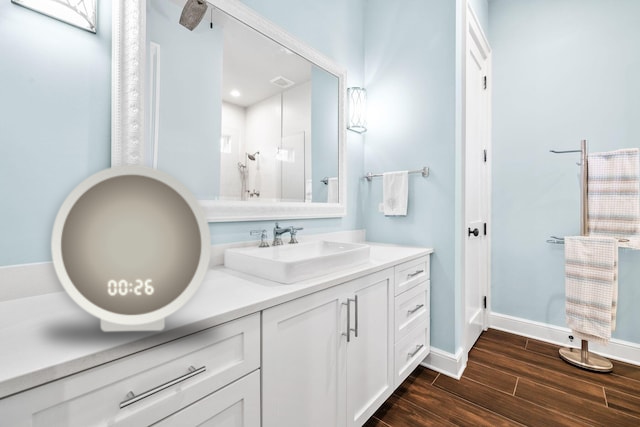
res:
0.26
